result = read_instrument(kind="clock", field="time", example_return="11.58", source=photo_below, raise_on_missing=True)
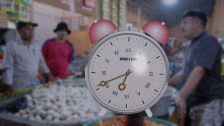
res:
6.41
